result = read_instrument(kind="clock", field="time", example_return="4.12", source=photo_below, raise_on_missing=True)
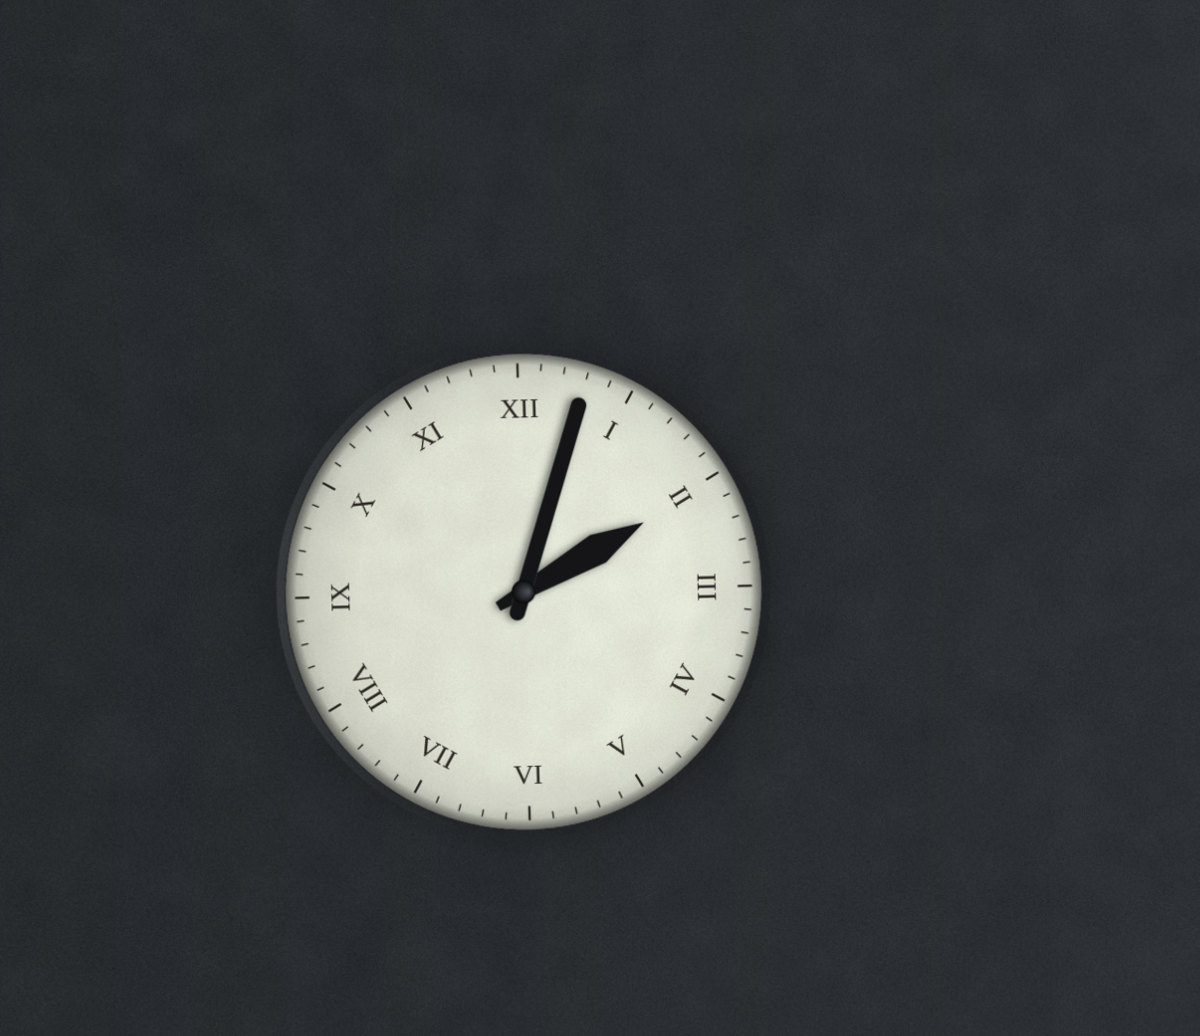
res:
2.03
